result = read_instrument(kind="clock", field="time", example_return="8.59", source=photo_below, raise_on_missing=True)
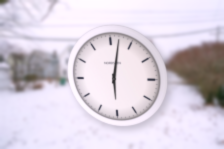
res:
6.02
